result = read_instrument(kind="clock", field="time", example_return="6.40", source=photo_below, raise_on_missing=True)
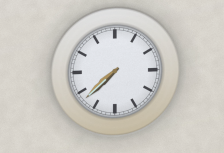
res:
7.38
